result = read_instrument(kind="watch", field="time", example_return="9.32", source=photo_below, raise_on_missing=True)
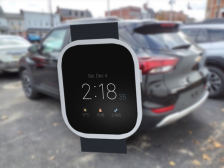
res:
2.18
